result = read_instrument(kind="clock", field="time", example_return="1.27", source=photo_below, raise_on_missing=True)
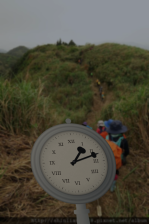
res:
1.12
